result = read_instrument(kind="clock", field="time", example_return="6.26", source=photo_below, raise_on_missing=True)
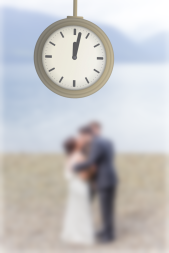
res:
12.02
